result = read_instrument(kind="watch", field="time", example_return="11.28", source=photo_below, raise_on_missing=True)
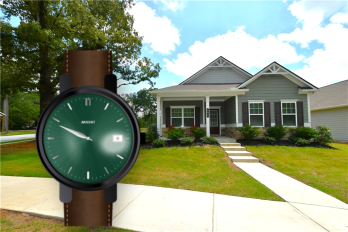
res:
9.49
